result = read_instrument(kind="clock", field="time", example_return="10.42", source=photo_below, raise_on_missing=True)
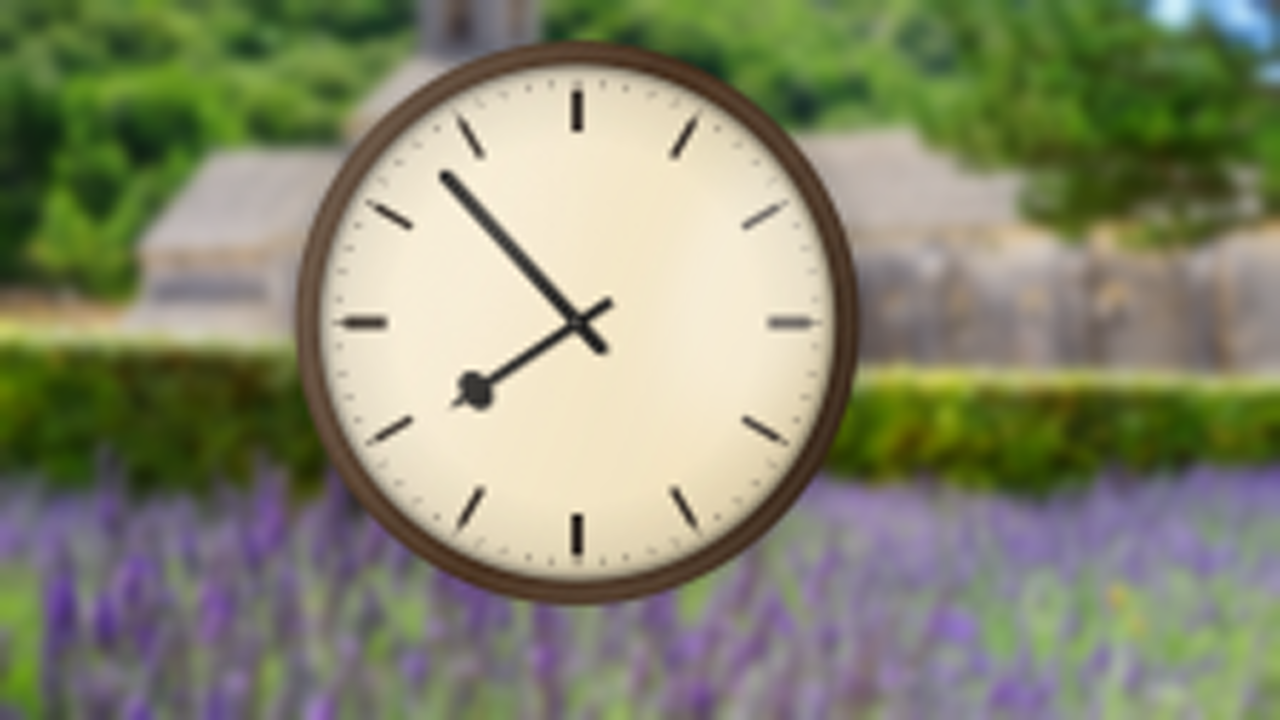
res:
7.53
